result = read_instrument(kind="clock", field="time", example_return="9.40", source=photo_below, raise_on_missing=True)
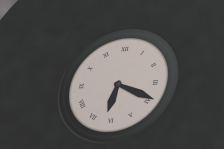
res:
6.19
